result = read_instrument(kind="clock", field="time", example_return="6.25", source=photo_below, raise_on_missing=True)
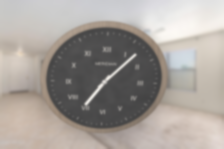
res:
7.07
